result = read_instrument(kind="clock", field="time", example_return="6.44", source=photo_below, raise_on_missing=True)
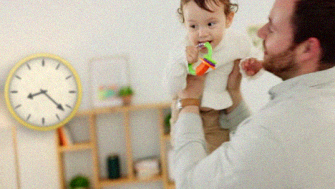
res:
8.22
